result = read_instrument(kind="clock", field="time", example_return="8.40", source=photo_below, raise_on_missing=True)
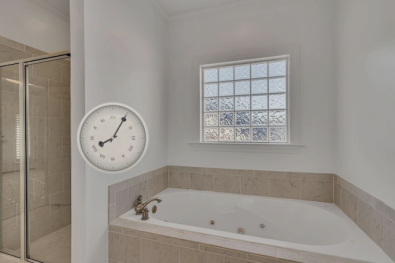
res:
8.05
